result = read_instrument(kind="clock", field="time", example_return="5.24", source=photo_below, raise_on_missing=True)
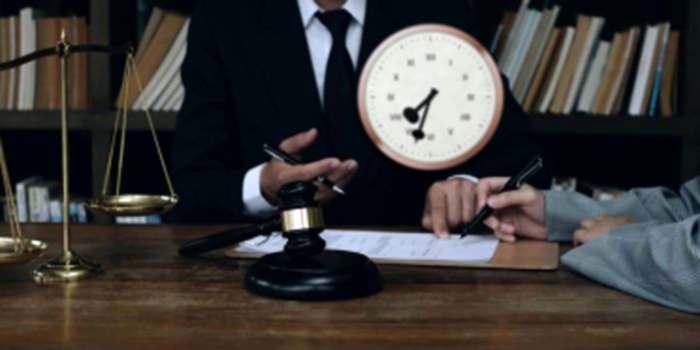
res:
7.33
